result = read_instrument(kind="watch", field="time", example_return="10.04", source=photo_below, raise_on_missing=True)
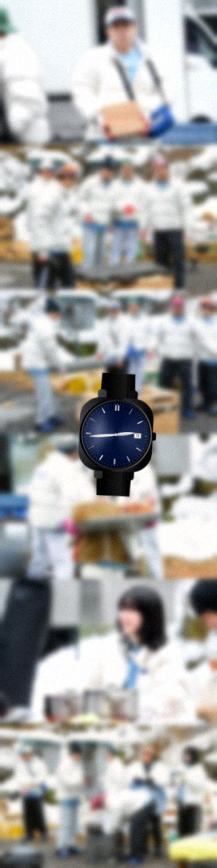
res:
2.44
